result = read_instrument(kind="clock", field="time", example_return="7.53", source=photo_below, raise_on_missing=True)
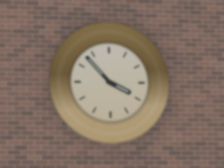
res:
3.53
